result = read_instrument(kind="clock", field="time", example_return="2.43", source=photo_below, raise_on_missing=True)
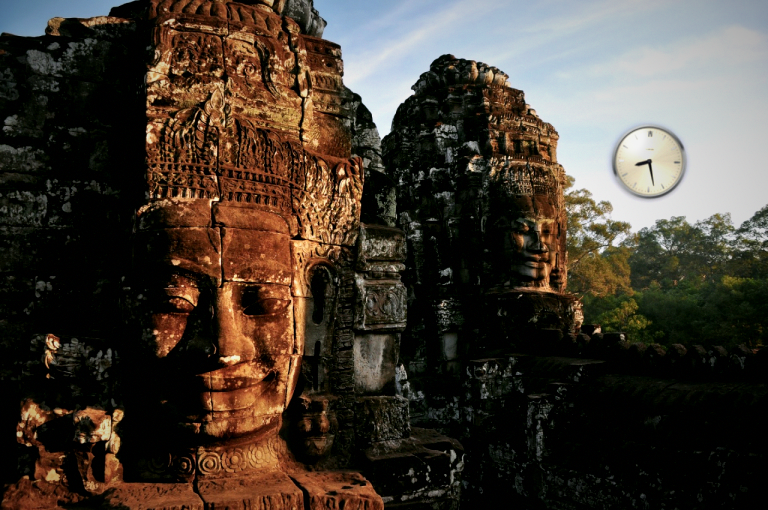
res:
8.28
